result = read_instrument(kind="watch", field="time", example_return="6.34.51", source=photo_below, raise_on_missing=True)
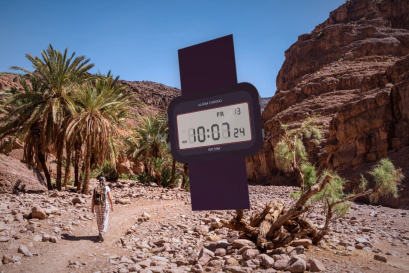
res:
10.07.24
